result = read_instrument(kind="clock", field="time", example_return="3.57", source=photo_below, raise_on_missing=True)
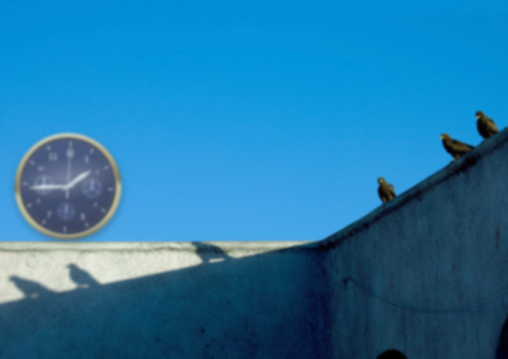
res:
1.44
